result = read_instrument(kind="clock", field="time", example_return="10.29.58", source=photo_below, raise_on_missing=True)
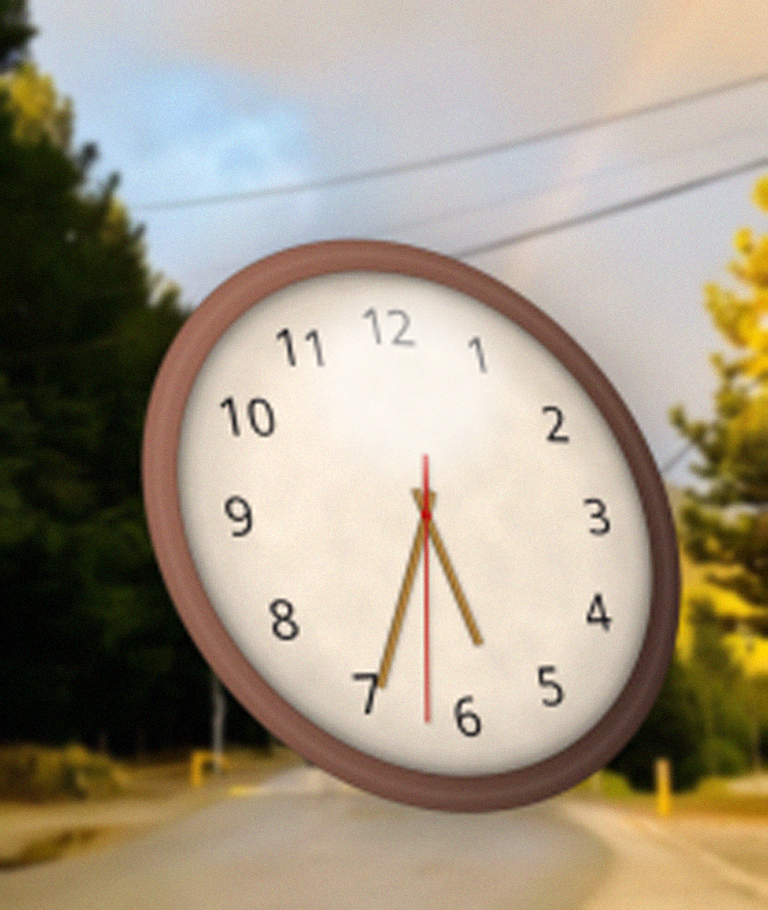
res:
5.34.32
